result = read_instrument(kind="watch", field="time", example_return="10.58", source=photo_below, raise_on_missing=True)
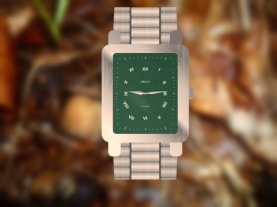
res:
9.14
